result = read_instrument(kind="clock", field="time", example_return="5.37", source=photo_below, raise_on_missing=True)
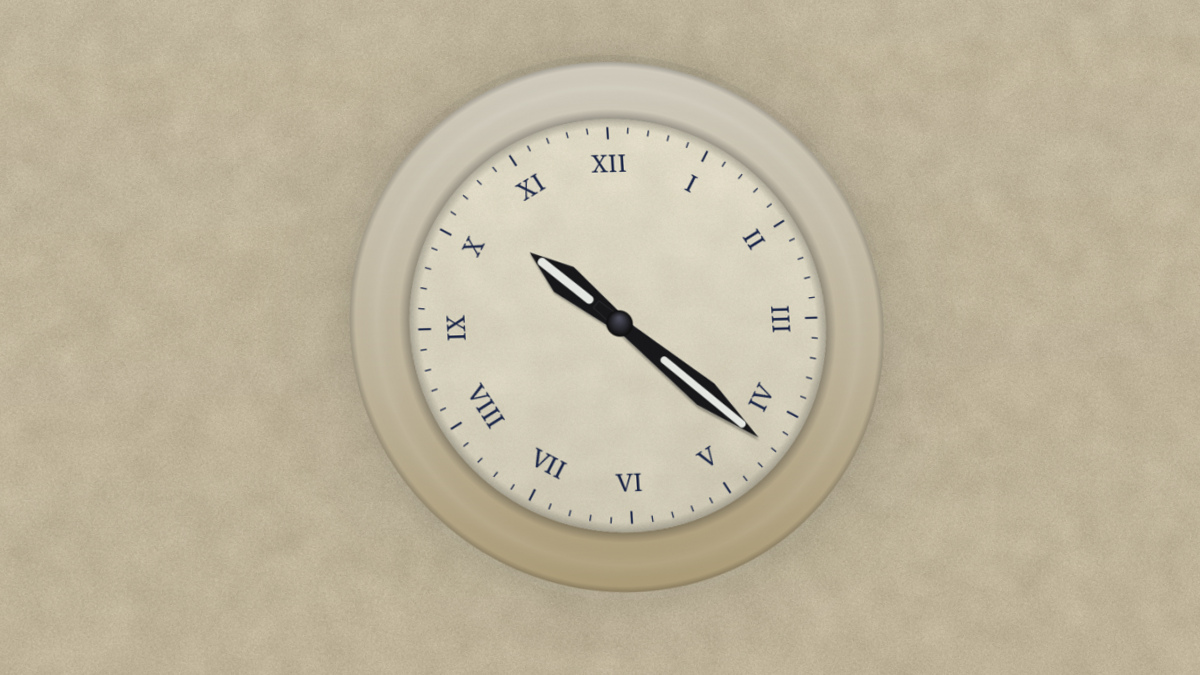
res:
10.22
